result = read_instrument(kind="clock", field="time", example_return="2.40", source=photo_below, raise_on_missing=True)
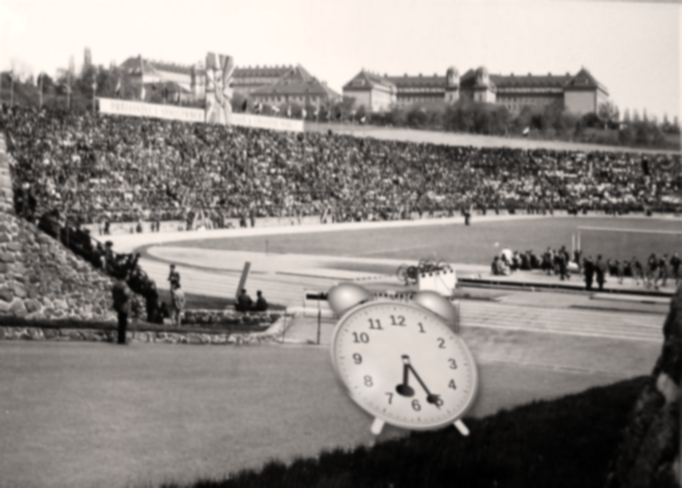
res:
6.26
